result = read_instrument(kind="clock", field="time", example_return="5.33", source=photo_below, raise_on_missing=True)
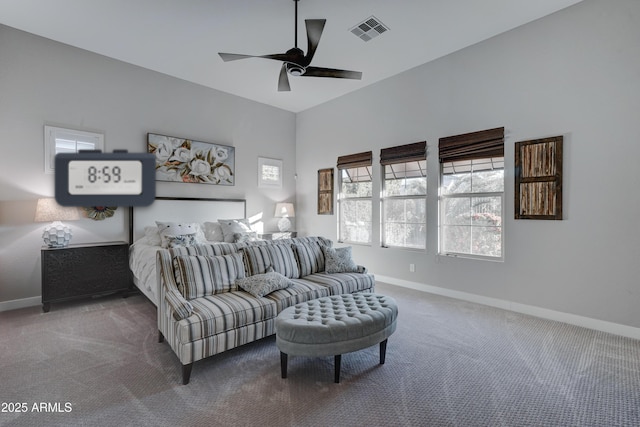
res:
8.59
